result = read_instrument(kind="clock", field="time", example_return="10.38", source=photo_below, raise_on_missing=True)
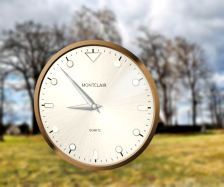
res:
8.53
